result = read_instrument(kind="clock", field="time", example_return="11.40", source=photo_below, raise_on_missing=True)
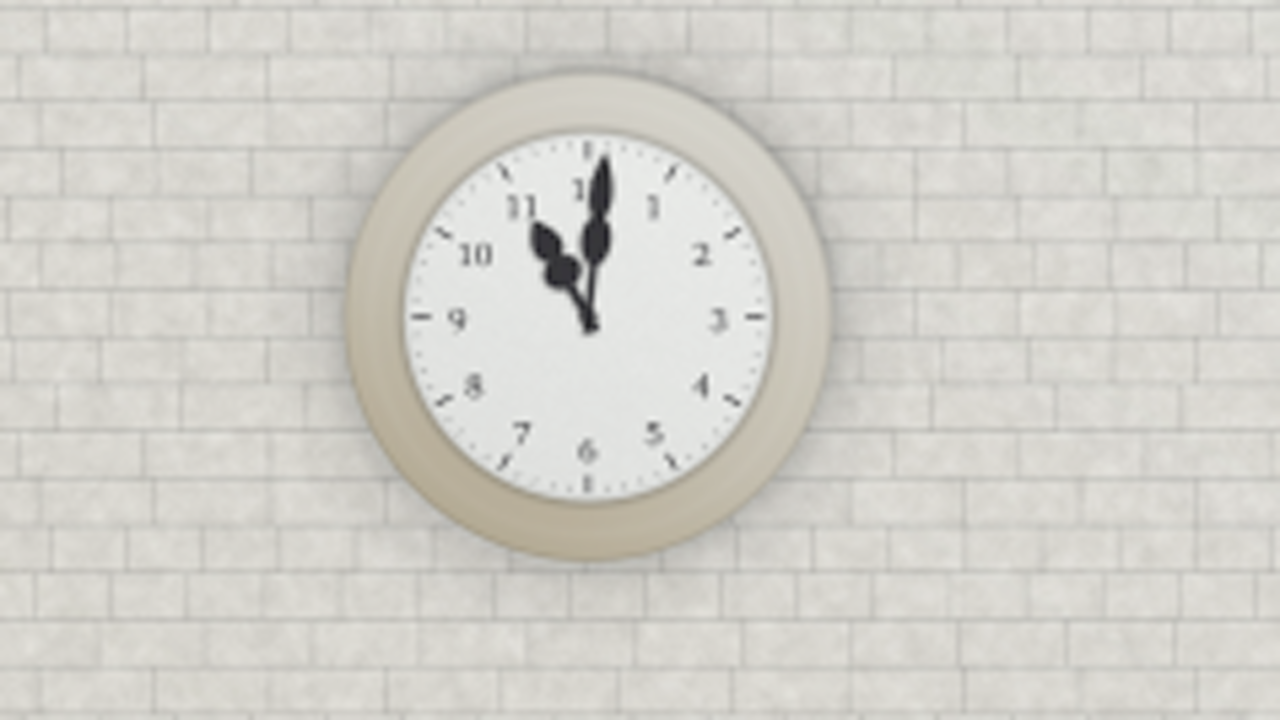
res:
11.01
